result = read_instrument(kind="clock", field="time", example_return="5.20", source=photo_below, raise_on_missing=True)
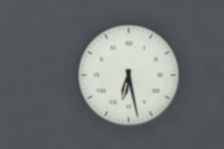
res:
6.28
